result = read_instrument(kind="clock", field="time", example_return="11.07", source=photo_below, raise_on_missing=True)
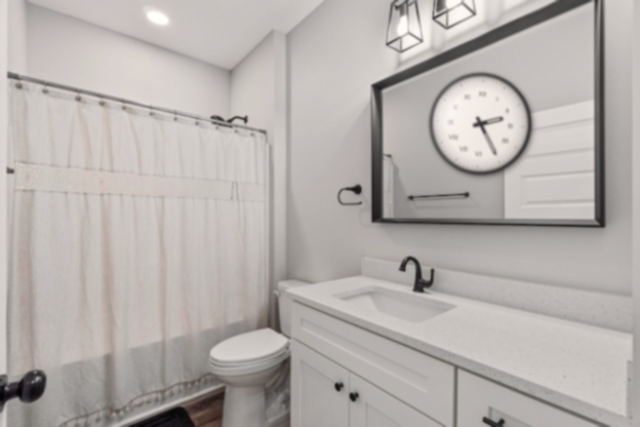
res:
2.25
